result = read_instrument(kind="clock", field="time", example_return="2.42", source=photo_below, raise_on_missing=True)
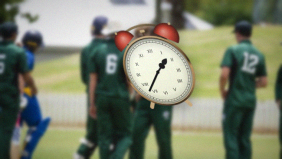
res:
1.37
